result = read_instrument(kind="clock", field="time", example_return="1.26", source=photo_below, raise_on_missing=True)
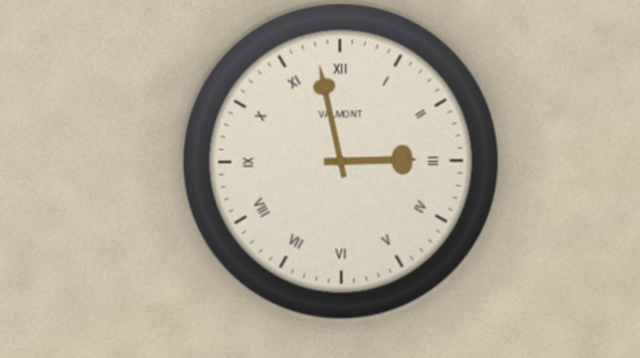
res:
2.58
